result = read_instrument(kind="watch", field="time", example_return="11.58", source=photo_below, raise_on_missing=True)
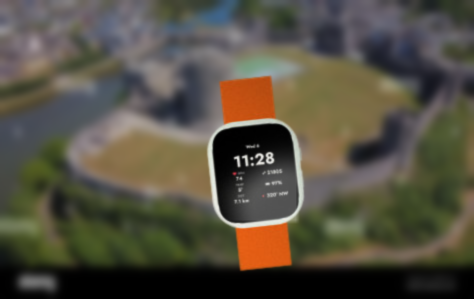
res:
11.28
